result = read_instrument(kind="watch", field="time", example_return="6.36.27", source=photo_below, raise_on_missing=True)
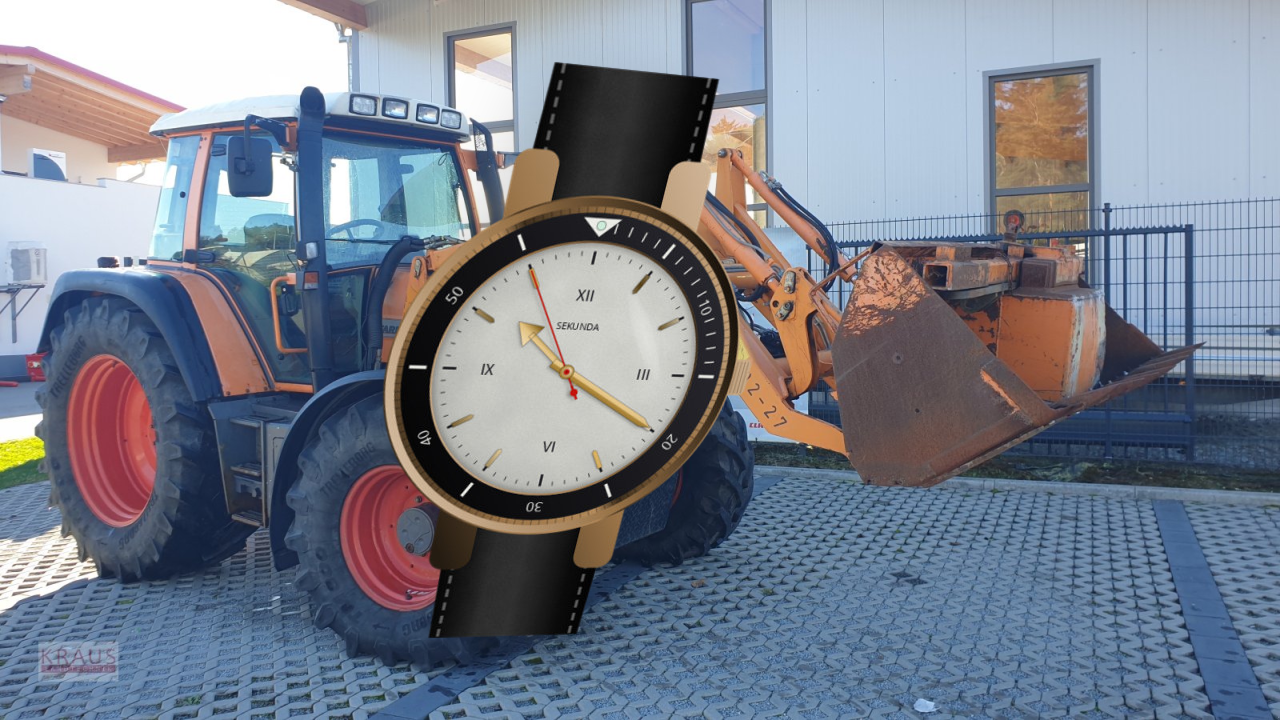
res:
10.19.55
